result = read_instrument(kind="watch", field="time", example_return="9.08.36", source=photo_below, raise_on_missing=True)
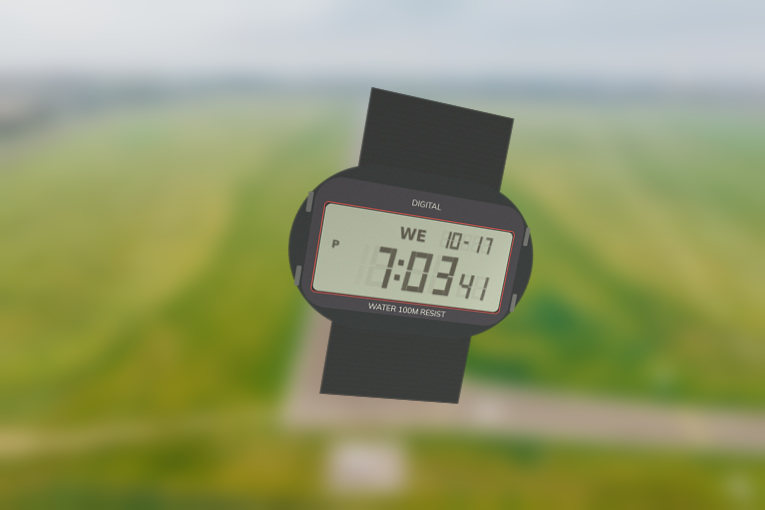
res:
7.03.41
